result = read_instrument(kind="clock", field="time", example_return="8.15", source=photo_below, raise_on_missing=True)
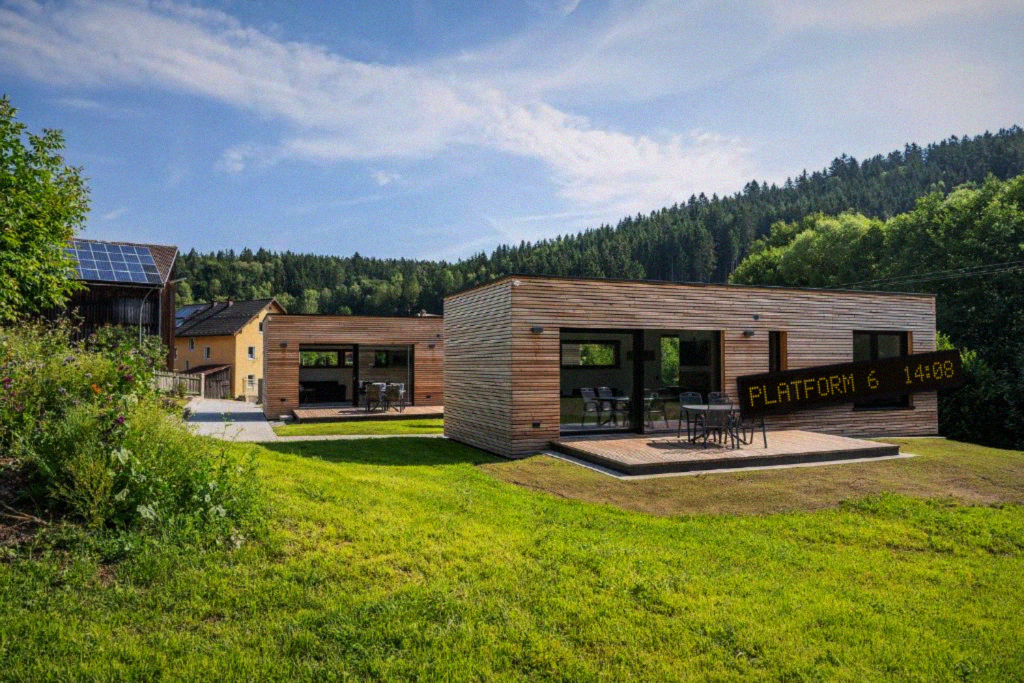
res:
14.08
